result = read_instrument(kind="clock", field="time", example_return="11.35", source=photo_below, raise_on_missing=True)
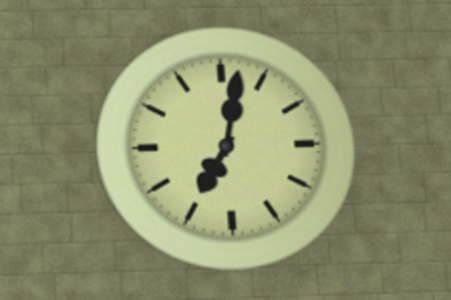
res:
7.02
